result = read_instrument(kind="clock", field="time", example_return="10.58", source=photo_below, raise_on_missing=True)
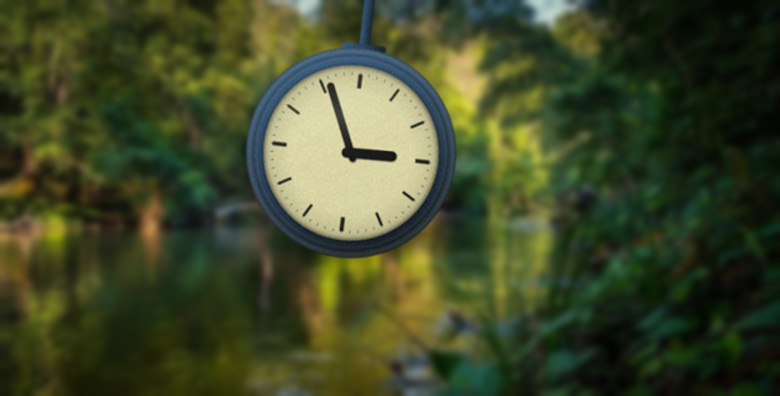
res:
2.56
